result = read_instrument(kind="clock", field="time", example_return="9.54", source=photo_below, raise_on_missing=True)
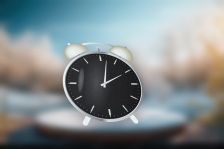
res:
2.02
